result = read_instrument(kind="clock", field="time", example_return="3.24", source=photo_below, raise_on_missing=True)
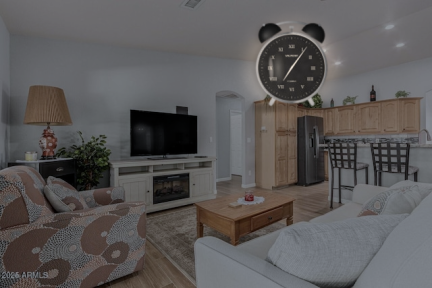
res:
7.06
